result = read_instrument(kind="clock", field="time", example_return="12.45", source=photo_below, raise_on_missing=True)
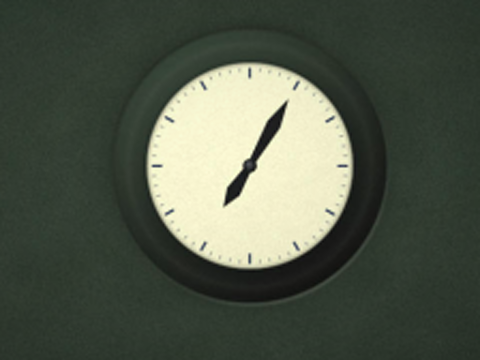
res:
7.05
